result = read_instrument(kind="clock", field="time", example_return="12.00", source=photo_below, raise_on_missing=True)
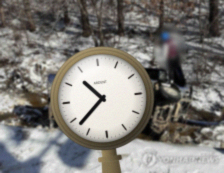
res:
10.38
